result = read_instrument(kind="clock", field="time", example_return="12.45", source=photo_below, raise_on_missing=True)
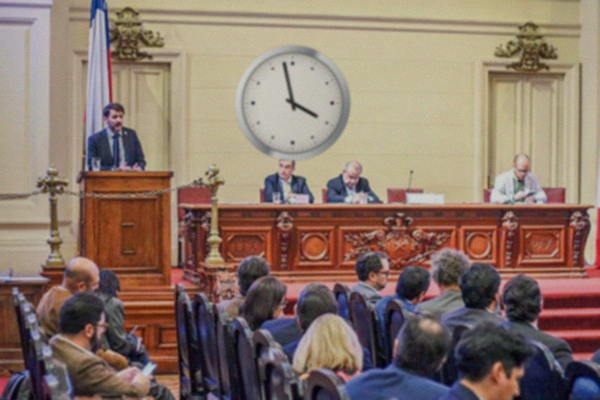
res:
3.58
